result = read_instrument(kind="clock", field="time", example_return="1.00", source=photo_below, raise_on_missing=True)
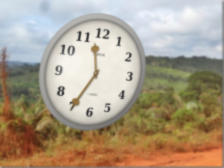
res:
11.35
